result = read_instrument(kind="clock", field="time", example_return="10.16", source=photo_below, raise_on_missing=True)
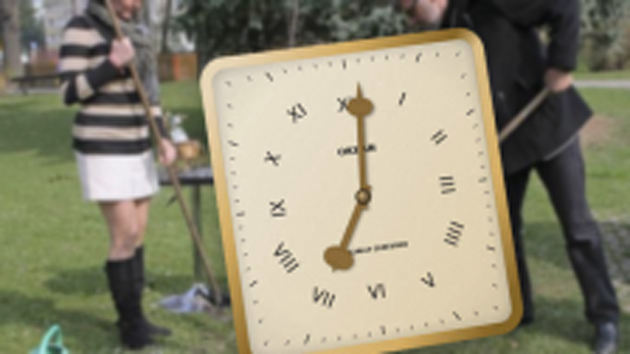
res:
7.01
